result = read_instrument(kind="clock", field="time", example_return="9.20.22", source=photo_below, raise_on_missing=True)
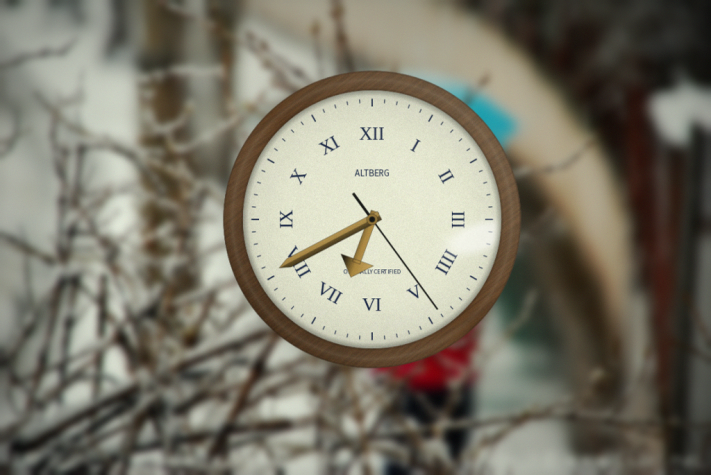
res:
6.40.24
